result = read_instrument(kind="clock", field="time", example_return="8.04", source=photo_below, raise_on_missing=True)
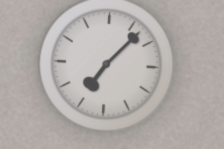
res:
7.07
